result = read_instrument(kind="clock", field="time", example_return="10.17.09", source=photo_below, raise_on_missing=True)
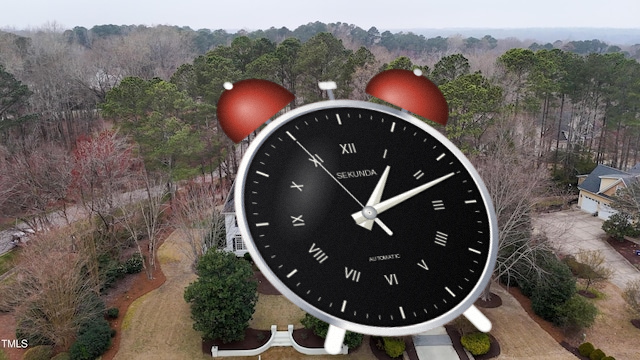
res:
1.11.55
